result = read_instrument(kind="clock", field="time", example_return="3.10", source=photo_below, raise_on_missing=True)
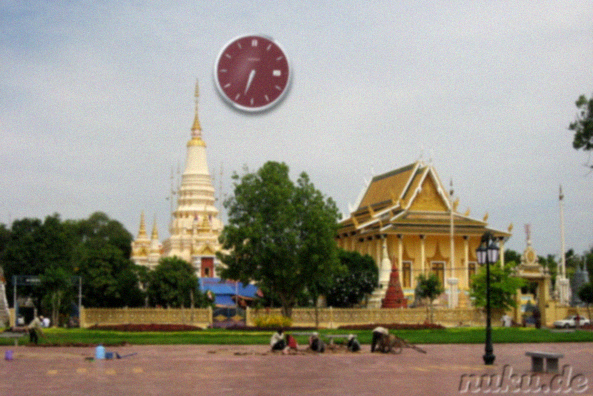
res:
6.33
